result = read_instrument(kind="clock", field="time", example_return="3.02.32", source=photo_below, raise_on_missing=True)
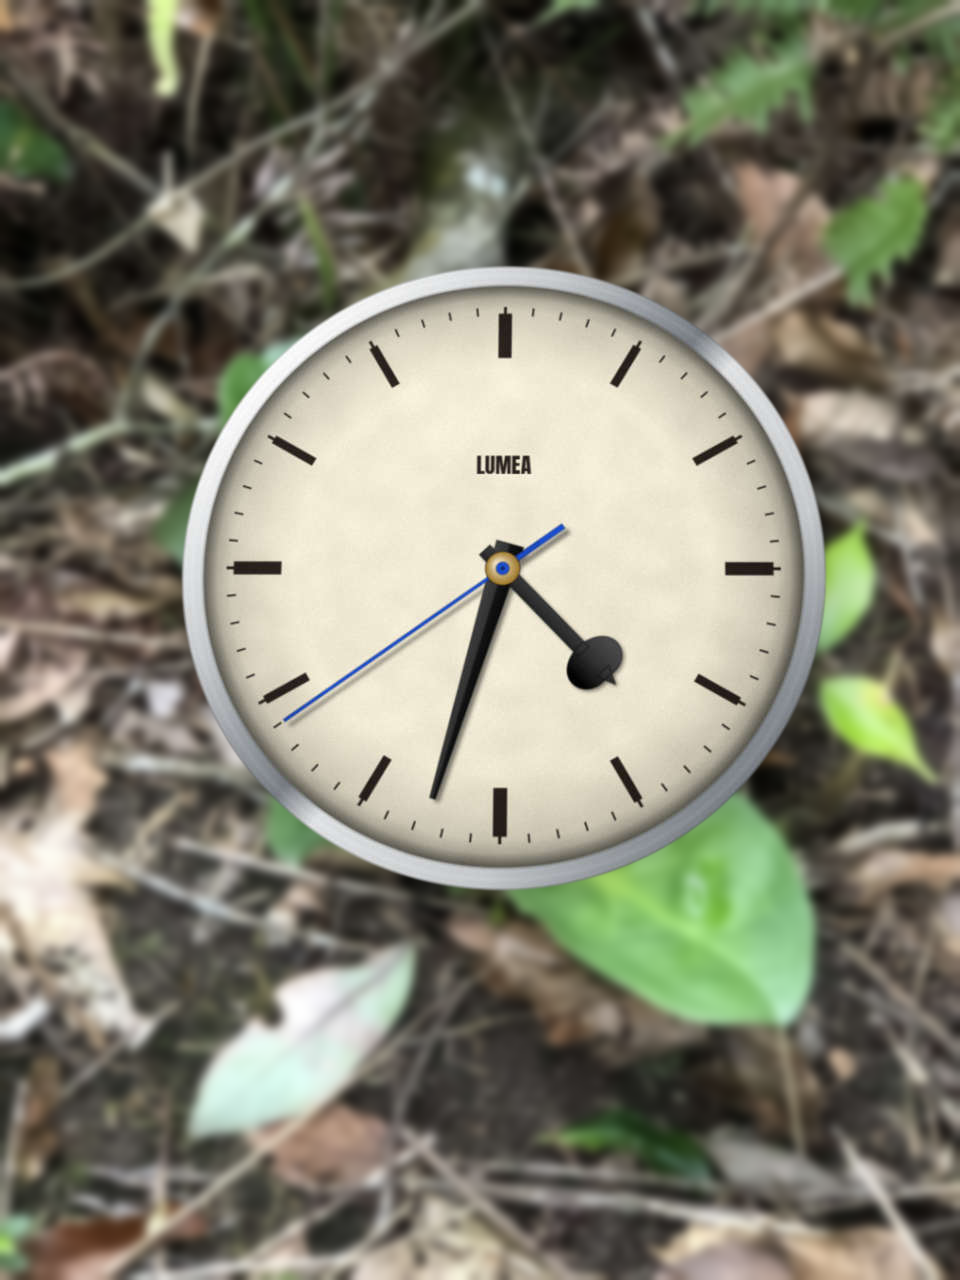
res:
4.32.39
